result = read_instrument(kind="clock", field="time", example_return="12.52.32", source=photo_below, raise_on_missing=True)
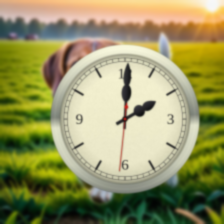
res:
2.00.31
